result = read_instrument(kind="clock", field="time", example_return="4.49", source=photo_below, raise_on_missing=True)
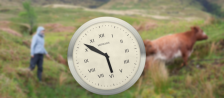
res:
5.52
